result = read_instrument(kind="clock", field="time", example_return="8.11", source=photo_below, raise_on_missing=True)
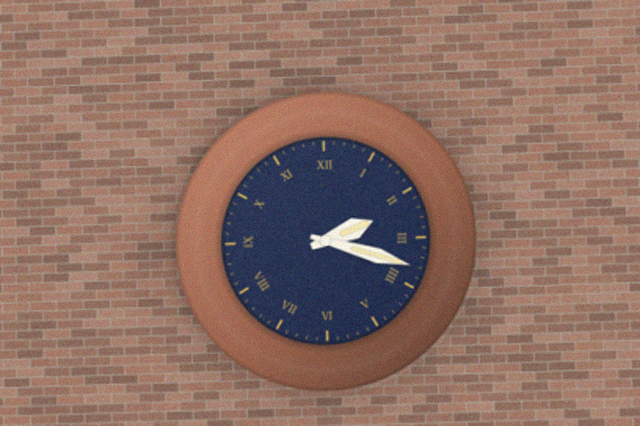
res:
2.18
